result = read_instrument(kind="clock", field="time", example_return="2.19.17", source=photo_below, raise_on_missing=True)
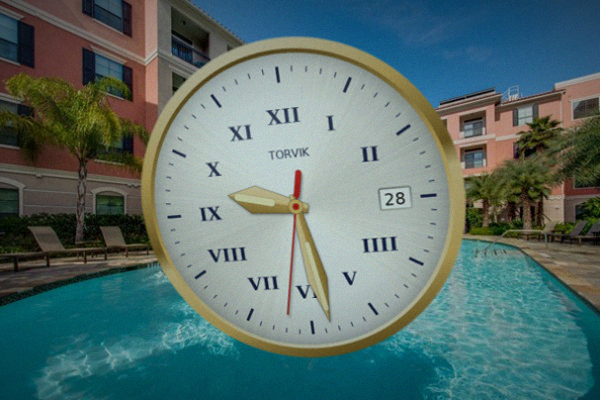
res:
9.28.32
